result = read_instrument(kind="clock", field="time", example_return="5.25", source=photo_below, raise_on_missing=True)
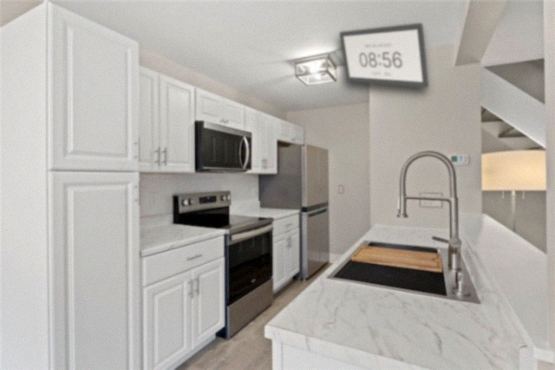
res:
8.56
